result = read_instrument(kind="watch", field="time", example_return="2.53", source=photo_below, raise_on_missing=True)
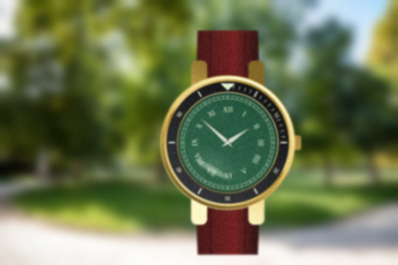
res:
1.52
